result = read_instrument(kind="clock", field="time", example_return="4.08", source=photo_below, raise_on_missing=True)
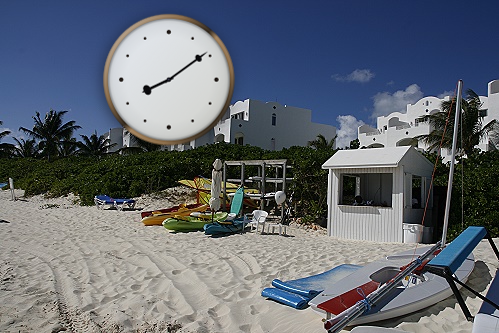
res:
8.09
